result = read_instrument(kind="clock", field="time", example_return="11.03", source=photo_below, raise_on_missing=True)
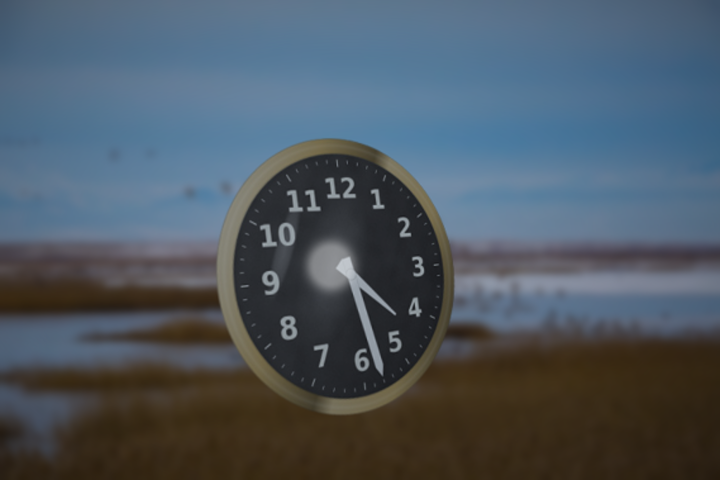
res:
4.28
